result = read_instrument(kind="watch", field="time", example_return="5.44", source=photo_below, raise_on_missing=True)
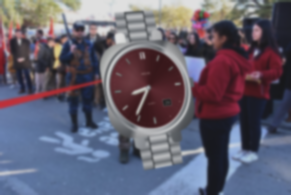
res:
8.36
